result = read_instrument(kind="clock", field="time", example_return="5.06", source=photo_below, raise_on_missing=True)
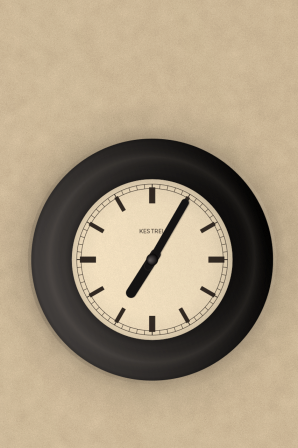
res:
7.05
